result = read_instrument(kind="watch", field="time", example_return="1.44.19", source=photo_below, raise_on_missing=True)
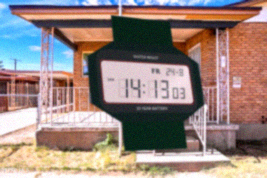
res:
14.13.03
